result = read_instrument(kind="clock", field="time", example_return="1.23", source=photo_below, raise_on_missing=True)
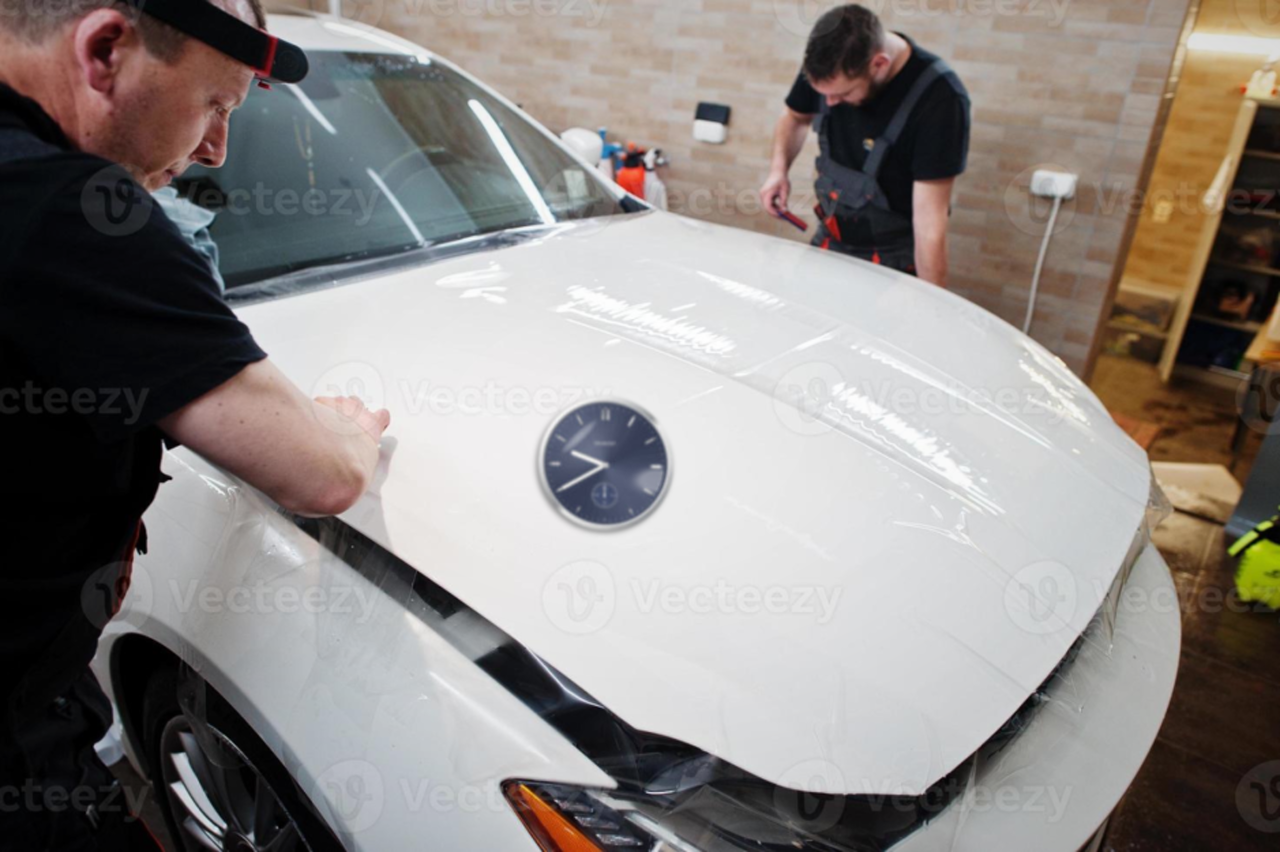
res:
9.40
